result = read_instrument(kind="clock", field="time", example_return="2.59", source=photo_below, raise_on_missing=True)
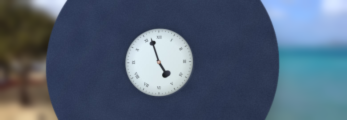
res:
4.57
